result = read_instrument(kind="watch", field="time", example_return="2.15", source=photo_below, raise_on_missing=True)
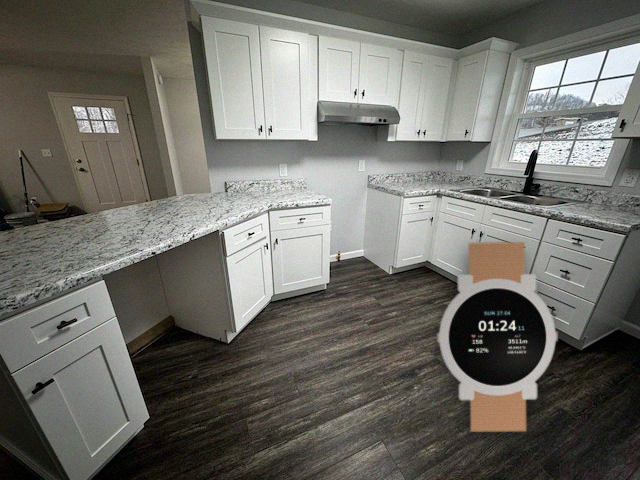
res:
1.24
